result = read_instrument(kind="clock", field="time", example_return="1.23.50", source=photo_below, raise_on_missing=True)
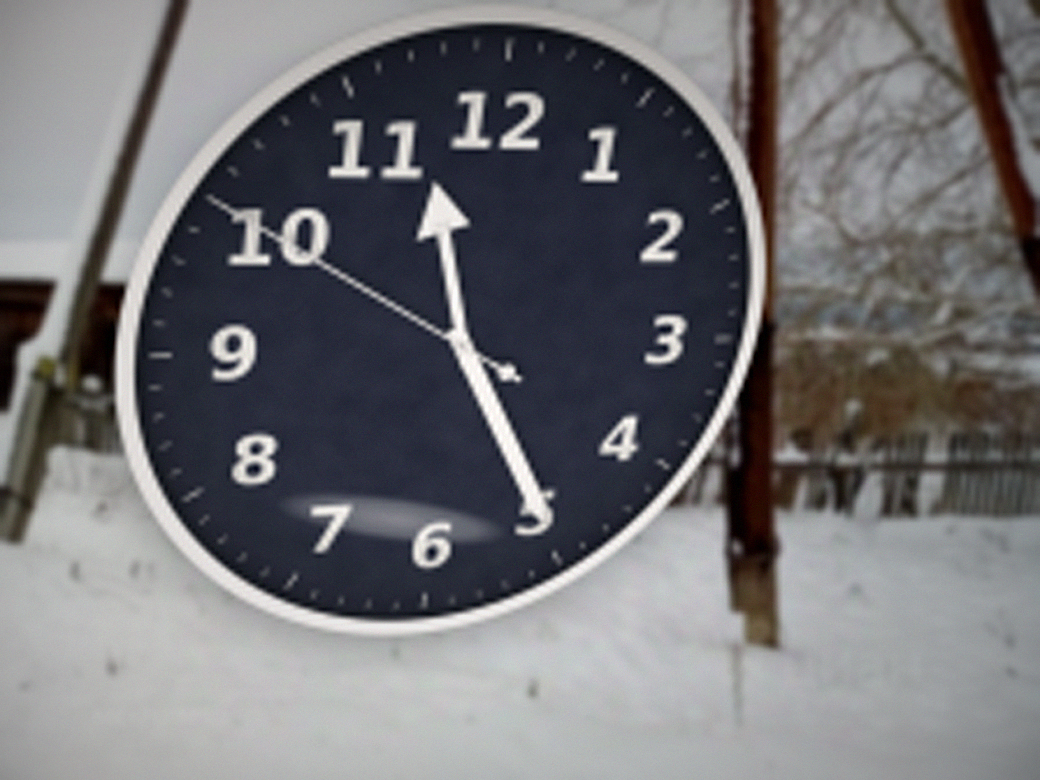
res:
11.24.50
